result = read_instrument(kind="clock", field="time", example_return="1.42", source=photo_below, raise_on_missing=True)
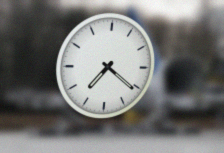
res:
7.21
